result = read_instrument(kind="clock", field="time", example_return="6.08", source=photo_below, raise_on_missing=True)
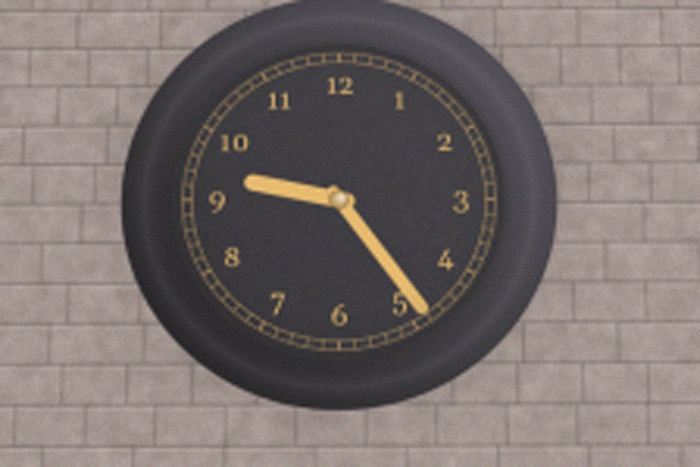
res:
9.24
